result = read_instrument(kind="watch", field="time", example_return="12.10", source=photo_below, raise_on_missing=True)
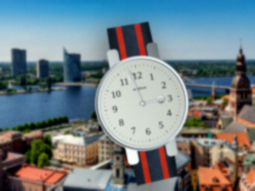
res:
2.58
